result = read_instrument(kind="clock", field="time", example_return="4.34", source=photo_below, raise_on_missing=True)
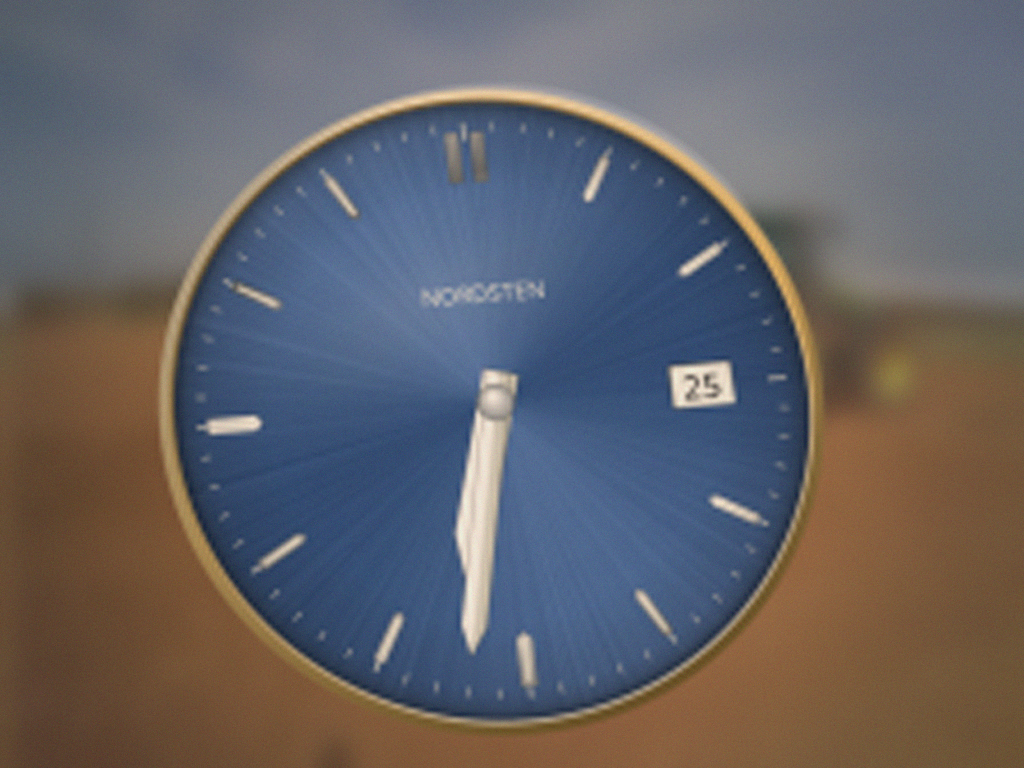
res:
6.32
